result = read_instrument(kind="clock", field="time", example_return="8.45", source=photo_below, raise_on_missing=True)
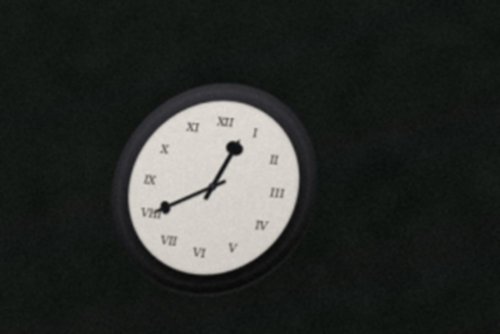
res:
12.40
